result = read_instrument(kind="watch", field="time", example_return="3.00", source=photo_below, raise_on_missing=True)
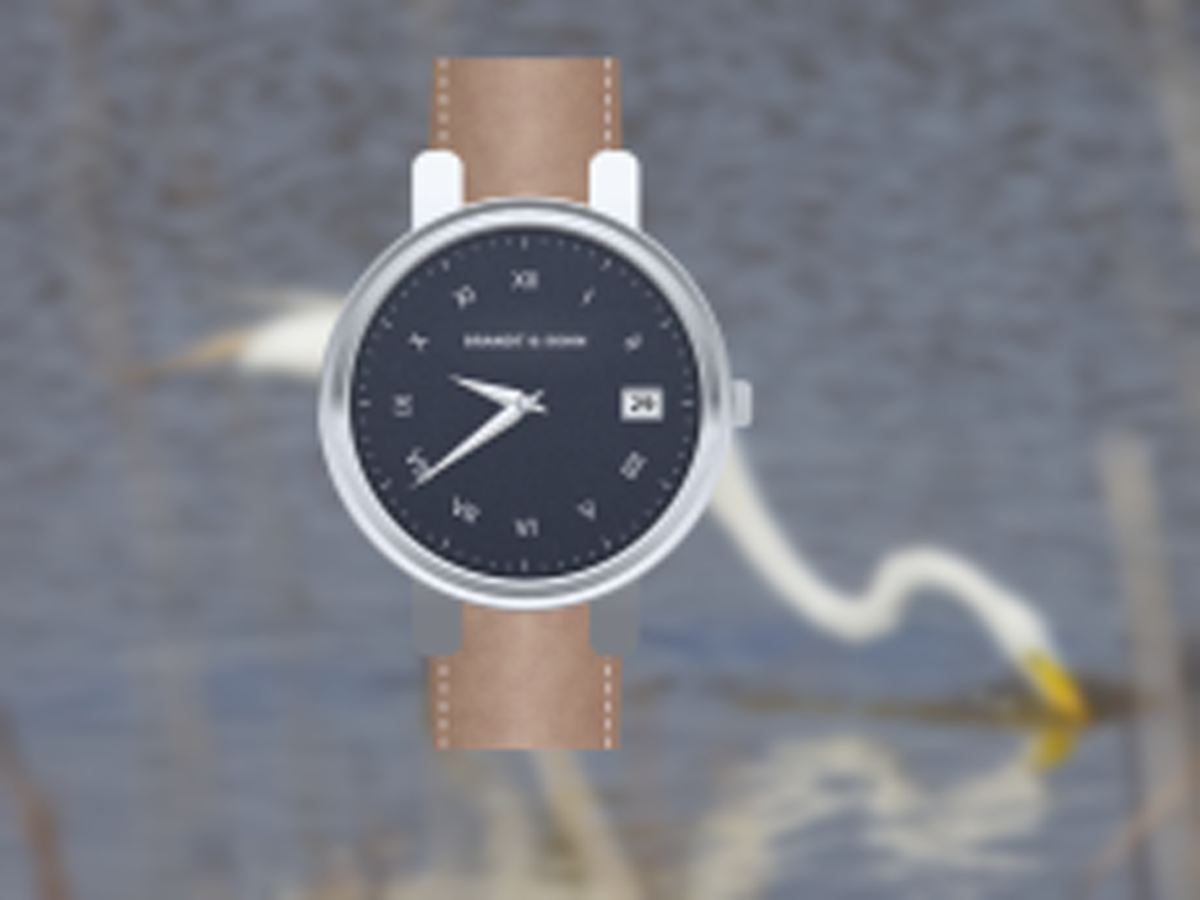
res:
9.39
